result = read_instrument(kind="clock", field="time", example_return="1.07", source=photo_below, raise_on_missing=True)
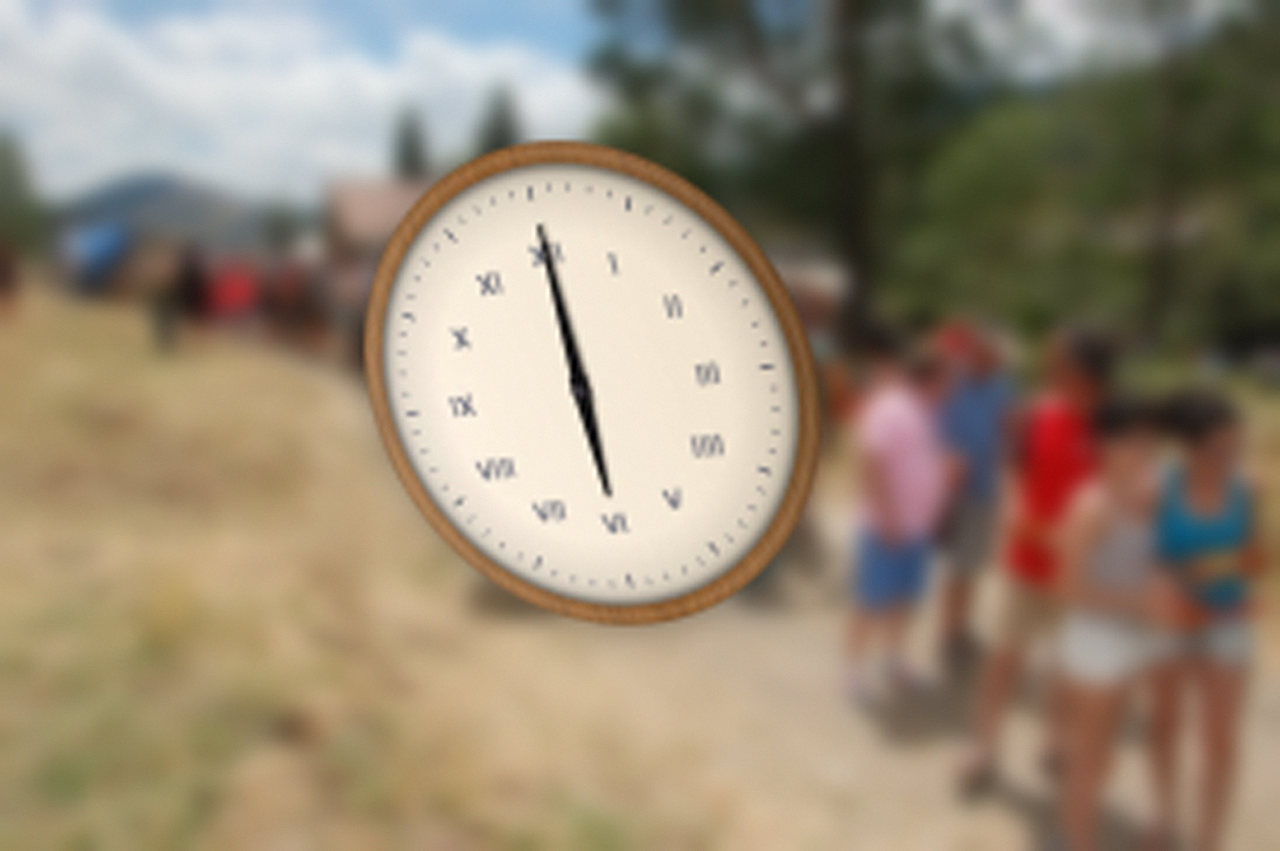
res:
6.00
